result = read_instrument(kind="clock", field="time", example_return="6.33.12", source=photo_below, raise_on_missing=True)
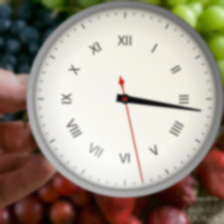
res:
3.16.28
